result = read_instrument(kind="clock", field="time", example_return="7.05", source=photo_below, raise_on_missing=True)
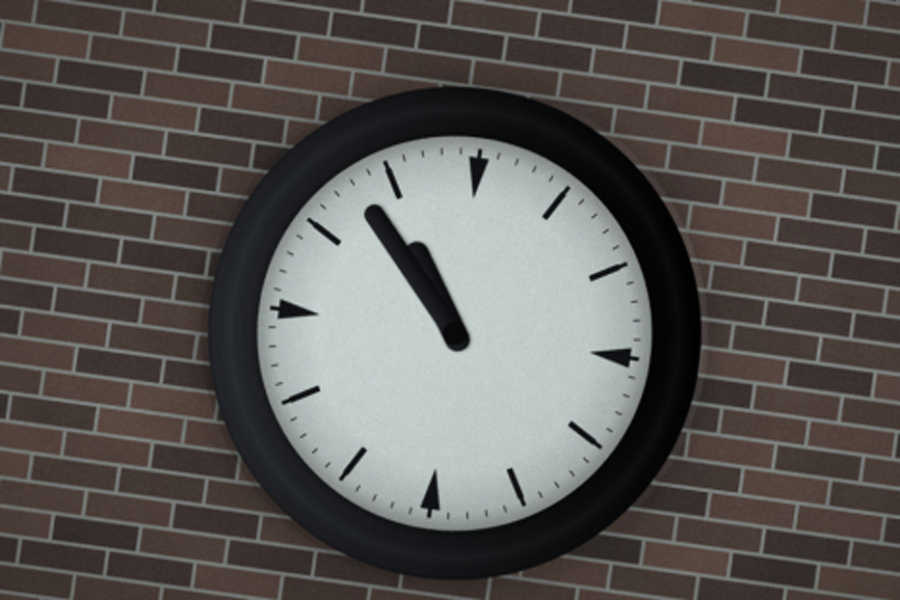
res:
10.53
